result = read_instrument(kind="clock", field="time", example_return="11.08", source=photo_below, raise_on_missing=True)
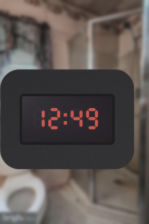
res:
12.49
